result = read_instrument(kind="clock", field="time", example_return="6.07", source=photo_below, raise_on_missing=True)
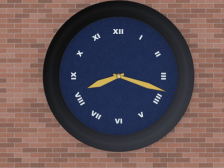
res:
8.18
